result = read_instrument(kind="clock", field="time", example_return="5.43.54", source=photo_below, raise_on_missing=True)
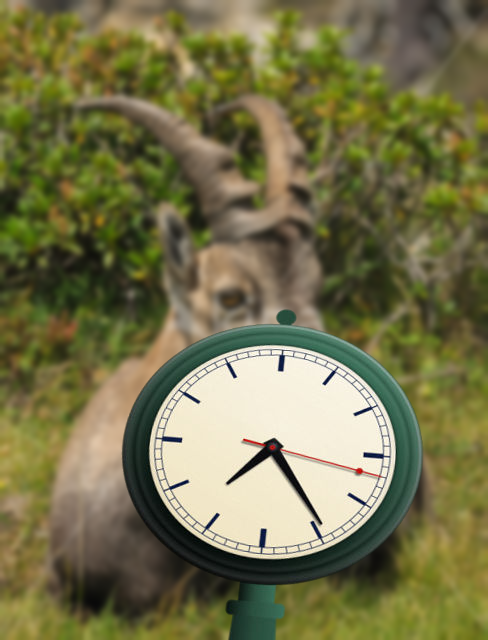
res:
7.24.17
